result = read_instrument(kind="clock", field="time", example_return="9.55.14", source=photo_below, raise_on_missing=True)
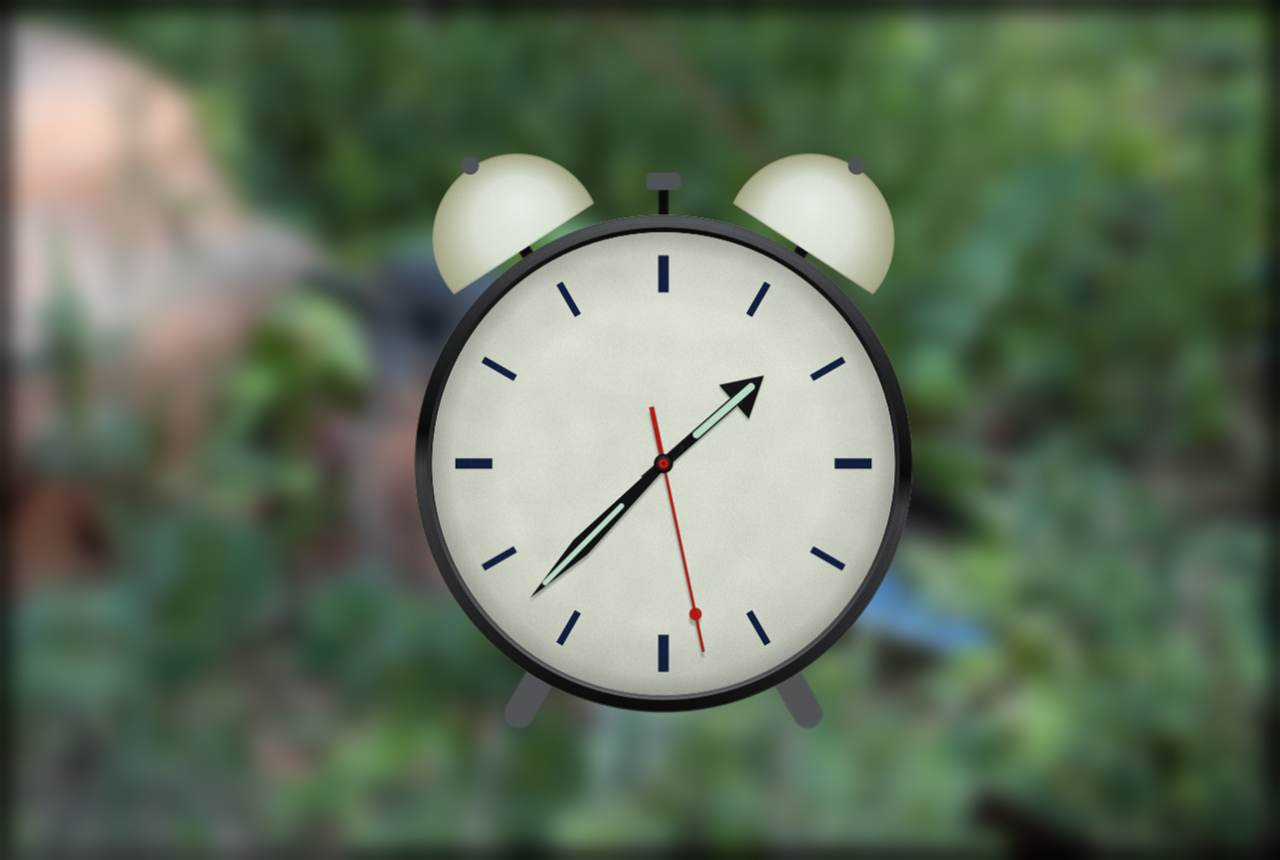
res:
1.37.28
